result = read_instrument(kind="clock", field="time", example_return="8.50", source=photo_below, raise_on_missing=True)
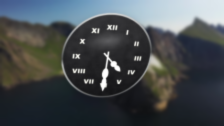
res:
4.30
